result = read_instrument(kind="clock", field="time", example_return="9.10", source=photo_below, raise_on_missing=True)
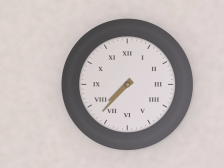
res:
7.37
